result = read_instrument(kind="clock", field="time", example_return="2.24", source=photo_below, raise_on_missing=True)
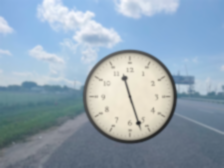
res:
11.27
